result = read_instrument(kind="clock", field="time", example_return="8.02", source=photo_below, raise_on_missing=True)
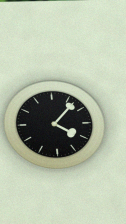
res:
4.07
